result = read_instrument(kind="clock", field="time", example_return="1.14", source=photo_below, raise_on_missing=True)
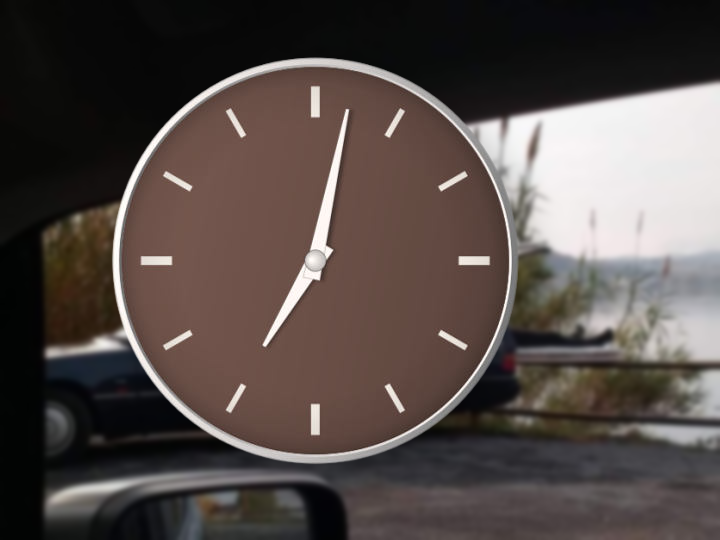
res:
7.02
